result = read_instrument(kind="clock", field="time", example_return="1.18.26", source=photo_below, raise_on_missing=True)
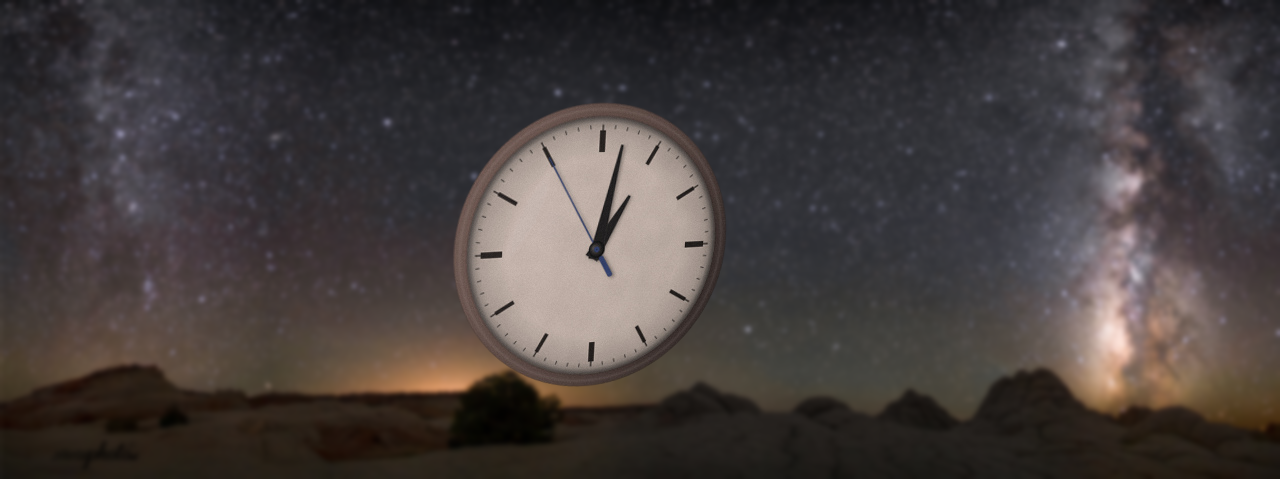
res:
1.01.55
